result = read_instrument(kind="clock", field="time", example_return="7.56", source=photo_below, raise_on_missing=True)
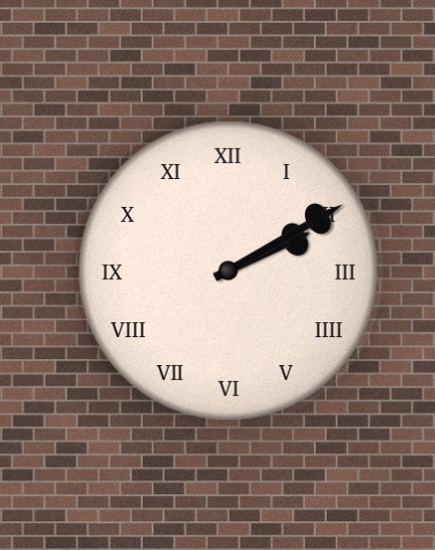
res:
2.10
